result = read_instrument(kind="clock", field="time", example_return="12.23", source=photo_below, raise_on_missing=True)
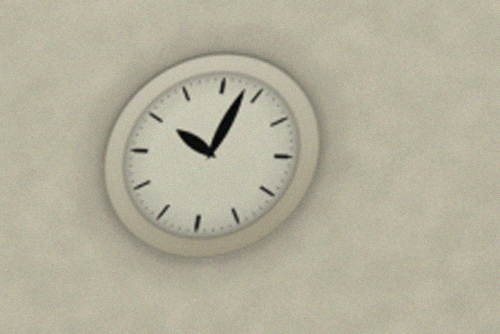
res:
10.03
